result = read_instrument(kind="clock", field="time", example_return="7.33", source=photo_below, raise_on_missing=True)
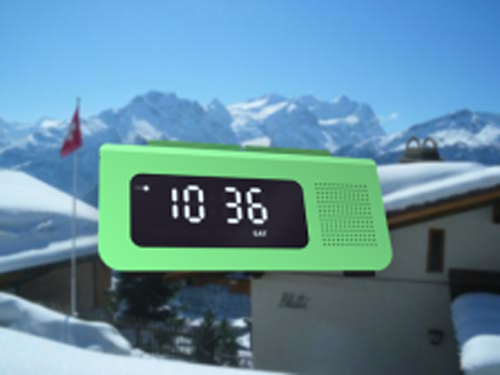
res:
10.36
